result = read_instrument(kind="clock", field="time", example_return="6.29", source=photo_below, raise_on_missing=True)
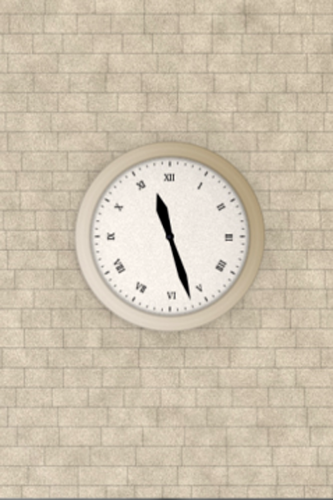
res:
11.27
